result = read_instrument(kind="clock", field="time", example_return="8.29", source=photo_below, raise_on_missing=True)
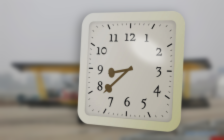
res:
8.38
